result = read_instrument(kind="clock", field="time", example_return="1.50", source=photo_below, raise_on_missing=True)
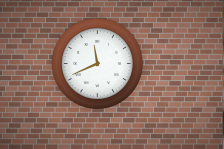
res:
11.41
